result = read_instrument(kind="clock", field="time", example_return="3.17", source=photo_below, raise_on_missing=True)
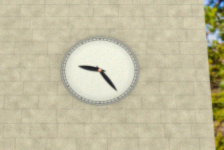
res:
9.24
